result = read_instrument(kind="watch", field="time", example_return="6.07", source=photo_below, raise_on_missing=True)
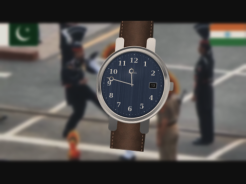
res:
11.47
